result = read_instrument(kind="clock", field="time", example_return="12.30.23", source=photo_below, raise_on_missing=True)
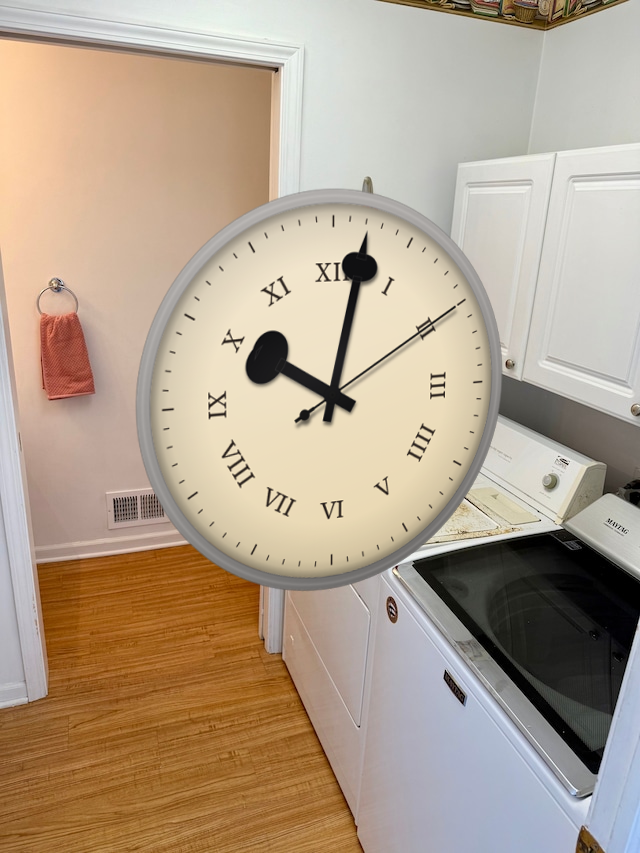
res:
10.02.10
